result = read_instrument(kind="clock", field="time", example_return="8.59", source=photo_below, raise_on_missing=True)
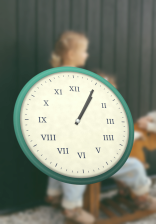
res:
1.05
